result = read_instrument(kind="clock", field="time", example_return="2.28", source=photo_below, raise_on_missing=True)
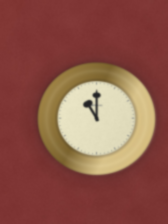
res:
11.00
